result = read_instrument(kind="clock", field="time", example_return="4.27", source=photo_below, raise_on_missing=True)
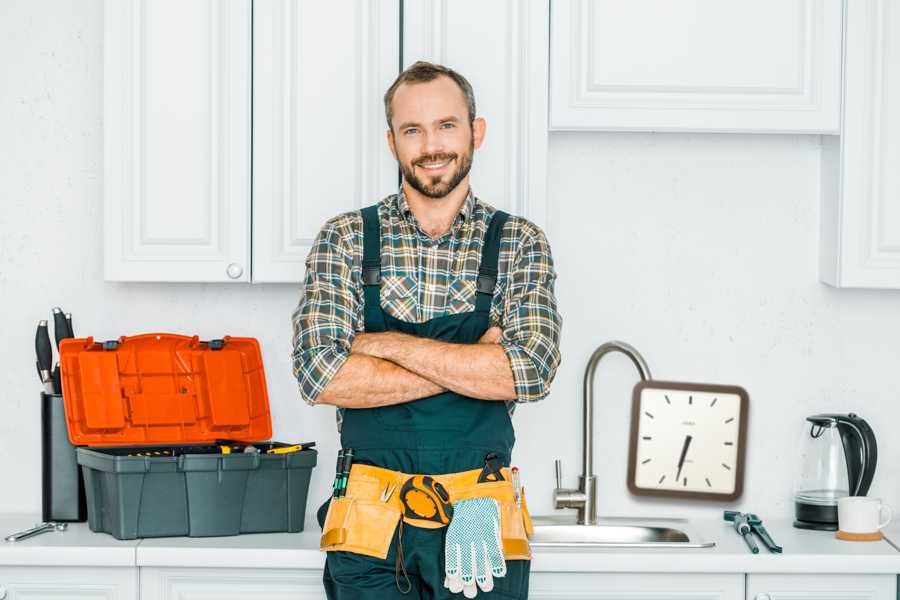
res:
6.32
